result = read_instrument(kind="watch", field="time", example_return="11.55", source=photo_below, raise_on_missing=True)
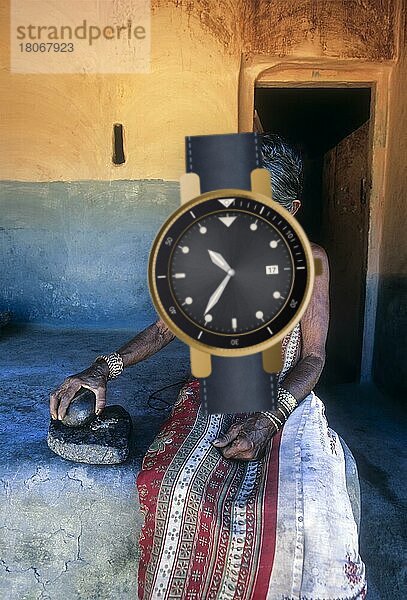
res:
10.36
